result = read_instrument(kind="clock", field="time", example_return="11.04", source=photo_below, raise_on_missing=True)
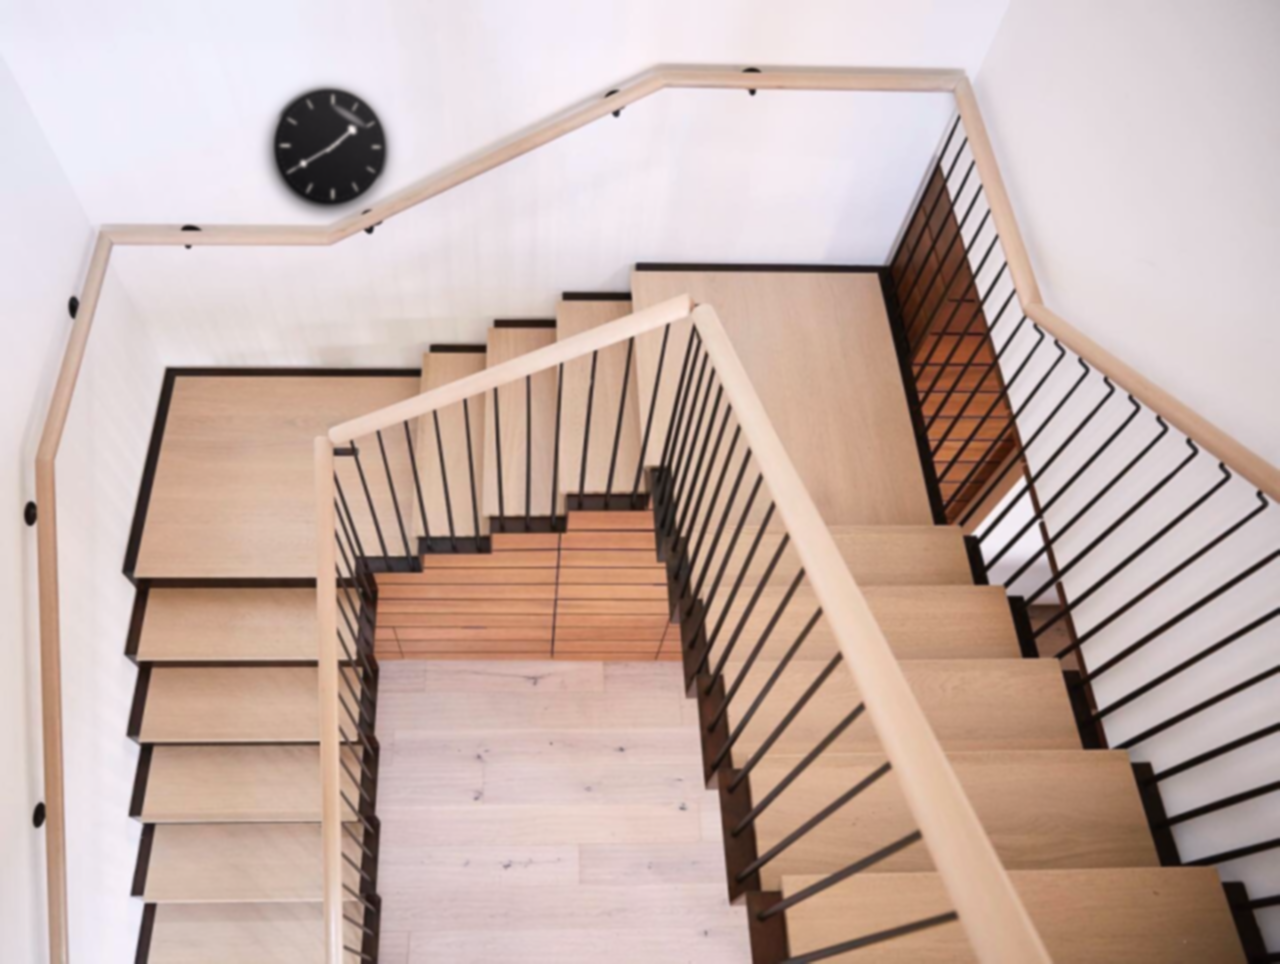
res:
1.40
